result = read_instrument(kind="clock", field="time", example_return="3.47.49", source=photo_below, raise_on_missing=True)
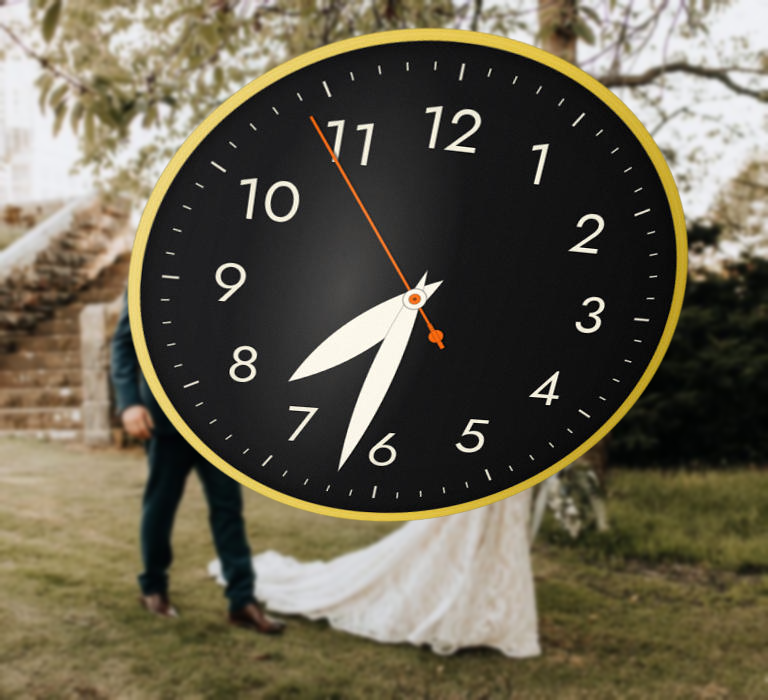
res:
7.31.54
